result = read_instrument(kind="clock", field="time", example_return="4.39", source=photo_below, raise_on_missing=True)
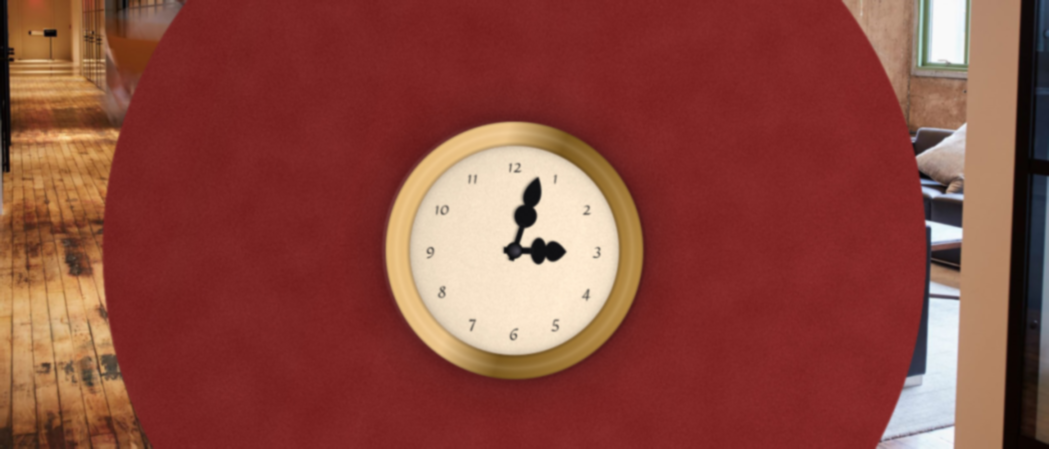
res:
3.03
